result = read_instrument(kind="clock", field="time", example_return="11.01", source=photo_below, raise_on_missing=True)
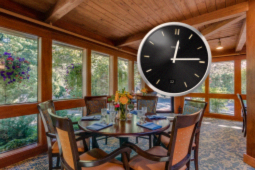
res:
12.14
